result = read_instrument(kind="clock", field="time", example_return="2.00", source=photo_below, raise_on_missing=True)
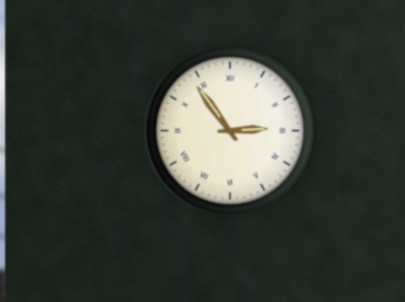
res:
2.54
